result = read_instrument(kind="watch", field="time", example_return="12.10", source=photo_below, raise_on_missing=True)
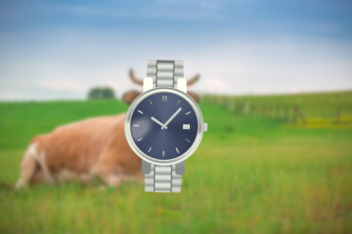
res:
10.07
